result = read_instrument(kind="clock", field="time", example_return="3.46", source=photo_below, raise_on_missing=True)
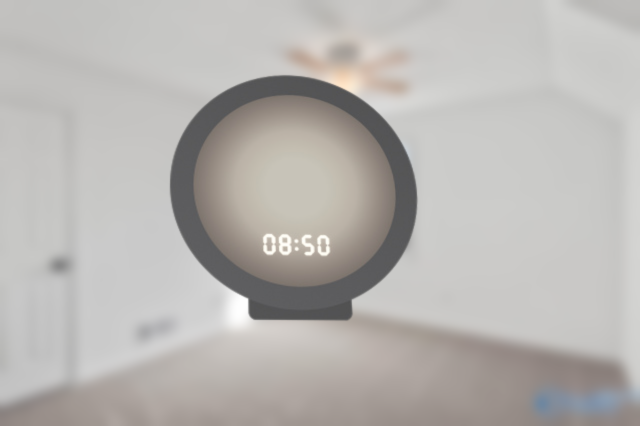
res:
8.50
